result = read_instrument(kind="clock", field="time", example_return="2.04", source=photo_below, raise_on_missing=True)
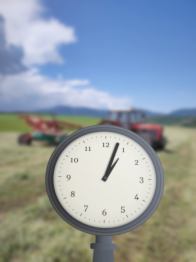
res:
1.03
